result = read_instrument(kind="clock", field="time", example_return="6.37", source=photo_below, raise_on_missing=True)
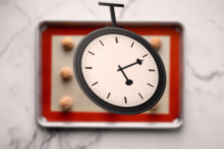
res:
5.11
